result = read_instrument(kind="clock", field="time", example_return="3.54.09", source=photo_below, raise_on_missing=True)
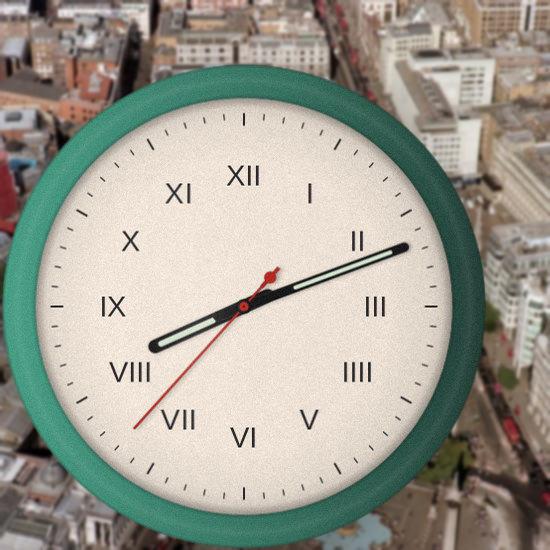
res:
8.11.37
